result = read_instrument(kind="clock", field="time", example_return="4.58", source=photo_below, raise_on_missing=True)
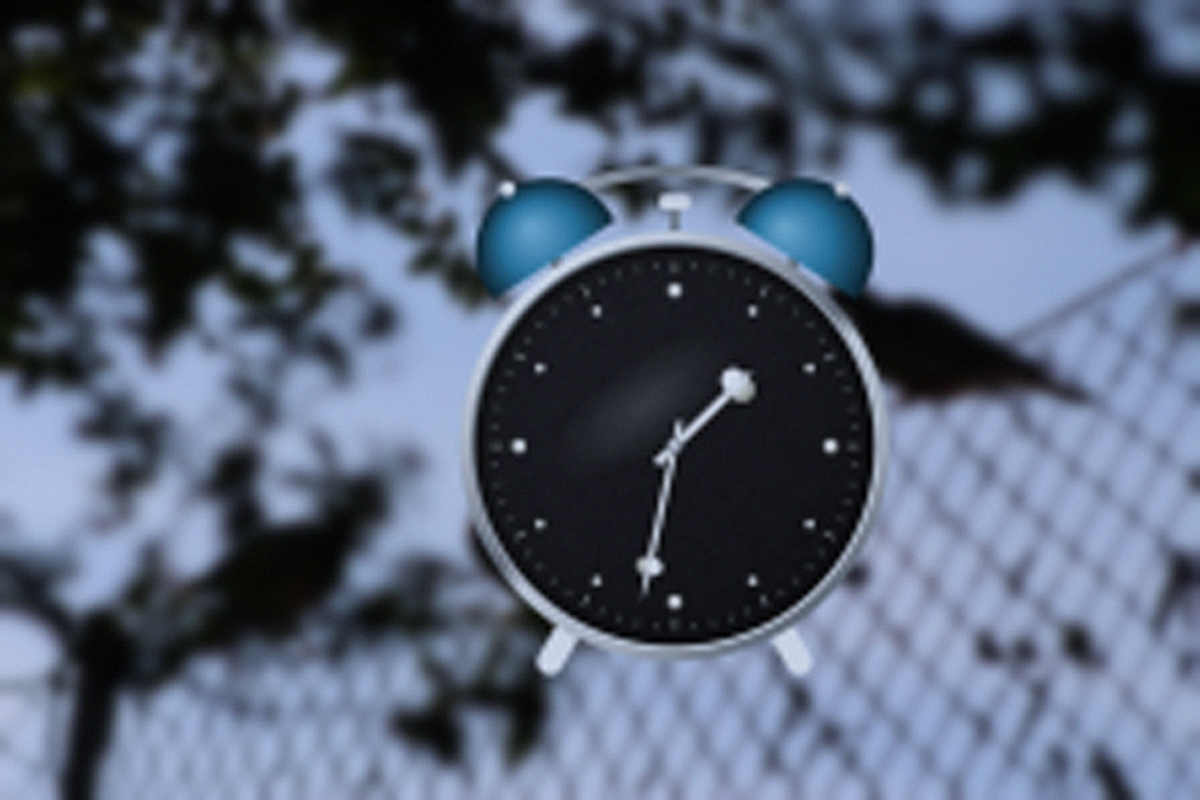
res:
1.32
